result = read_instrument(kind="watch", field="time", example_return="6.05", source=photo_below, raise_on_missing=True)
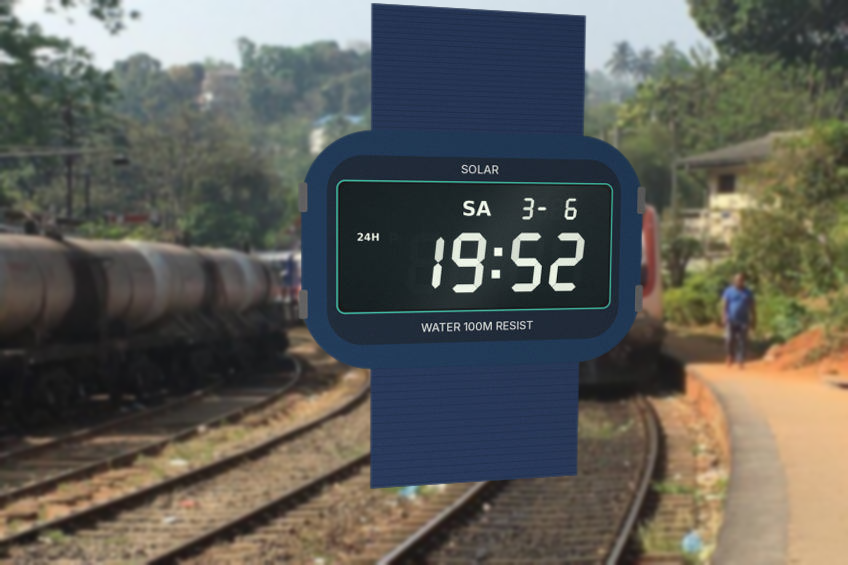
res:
19.52
